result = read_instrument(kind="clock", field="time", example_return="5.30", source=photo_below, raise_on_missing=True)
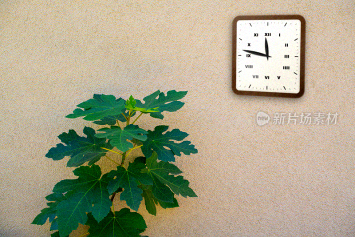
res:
11.47
